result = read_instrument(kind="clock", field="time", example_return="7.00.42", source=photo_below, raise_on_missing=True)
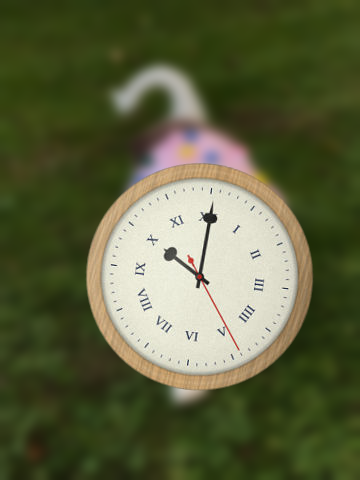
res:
10.00.24
